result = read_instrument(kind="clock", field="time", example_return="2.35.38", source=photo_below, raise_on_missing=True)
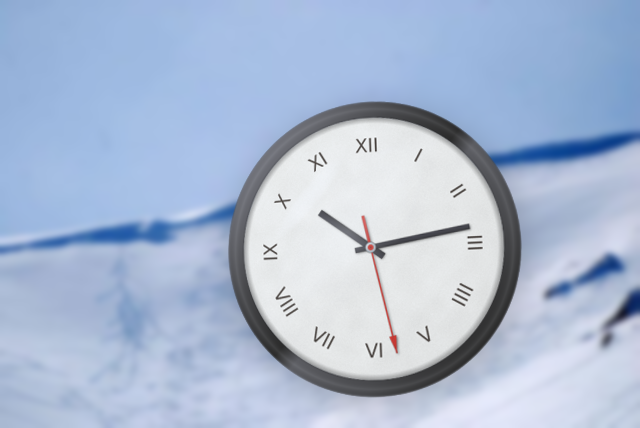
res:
10.13.28
